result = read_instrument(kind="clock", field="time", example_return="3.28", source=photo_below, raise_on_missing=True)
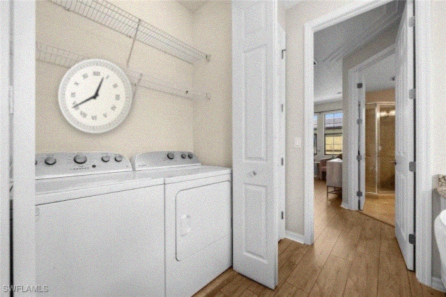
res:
12.40
